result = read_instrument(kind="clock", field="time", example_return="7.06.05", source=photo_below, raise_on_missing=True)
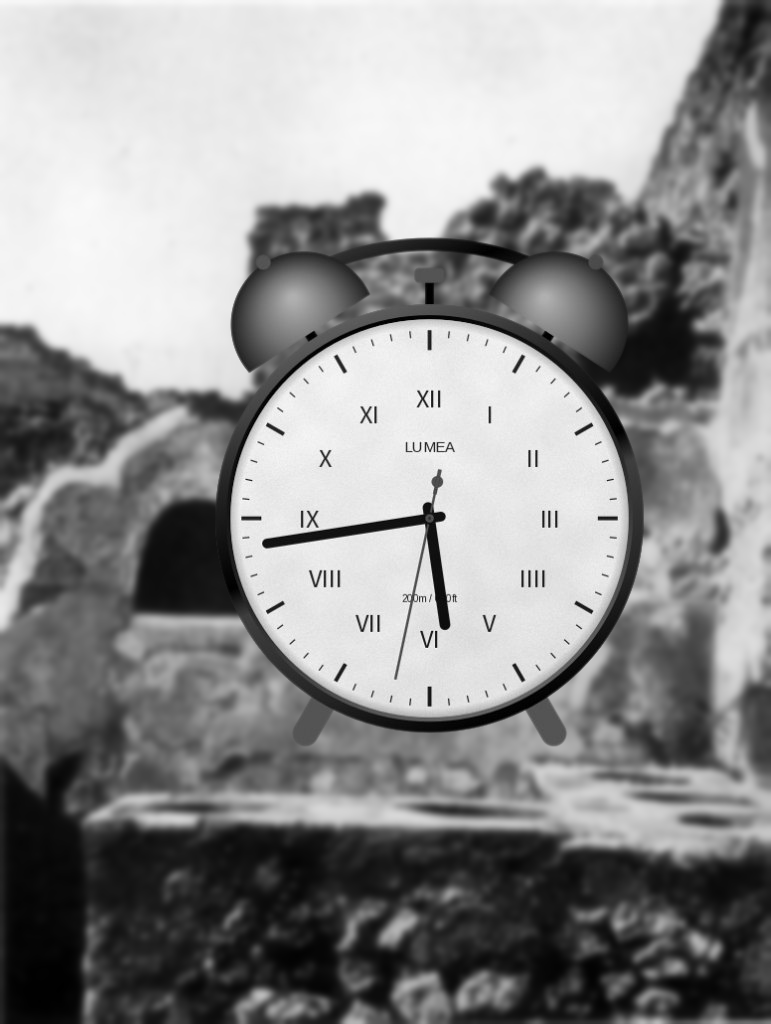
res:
5.43.32
